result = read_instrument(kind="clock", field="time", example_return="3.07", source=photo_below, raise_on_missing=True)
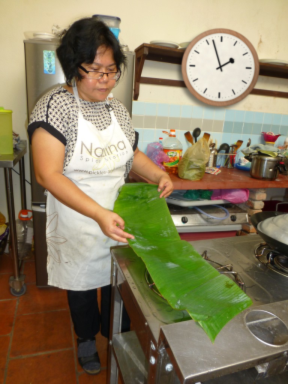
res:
1.57
